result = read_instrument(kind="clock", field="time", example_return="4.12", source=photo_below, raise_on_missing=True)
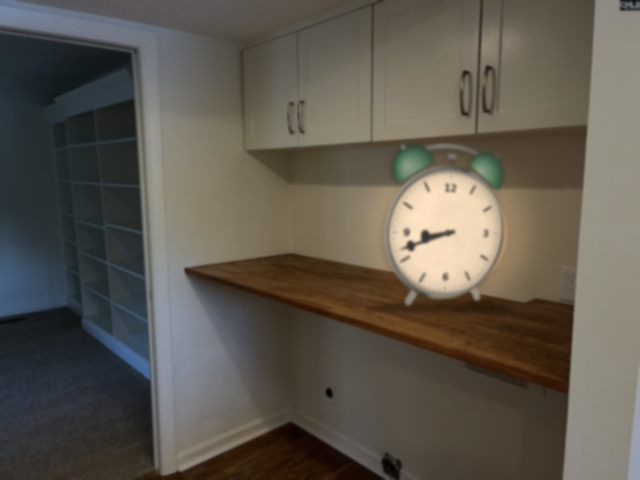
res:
8.42
